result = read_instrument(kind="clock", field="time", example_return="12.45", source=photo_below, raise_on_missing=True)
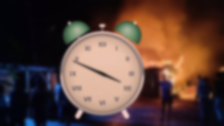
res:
3.49
